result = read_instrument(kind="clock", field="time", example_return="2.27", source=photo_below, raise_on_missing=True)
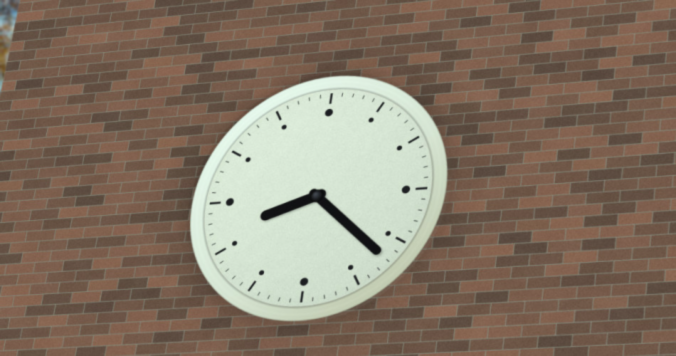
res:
8.22
